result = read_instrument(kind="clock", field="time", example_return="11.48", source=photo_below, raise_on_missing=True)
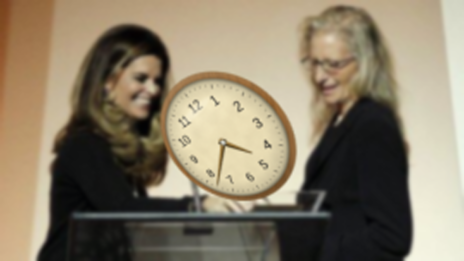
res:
4.38
